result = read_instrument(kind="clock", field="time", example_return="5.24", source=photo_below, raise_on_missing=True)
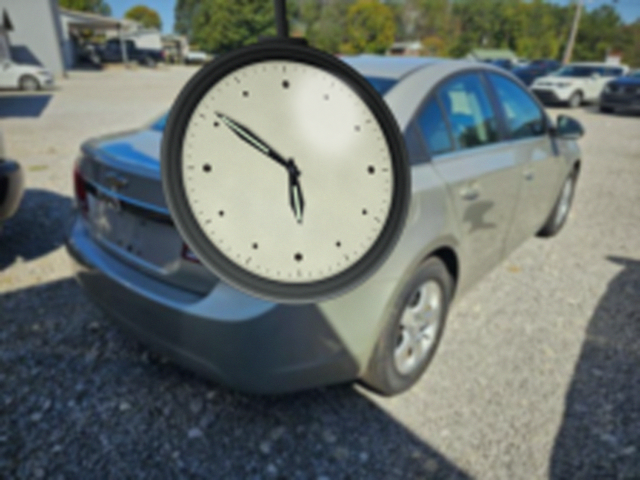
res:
5.51
